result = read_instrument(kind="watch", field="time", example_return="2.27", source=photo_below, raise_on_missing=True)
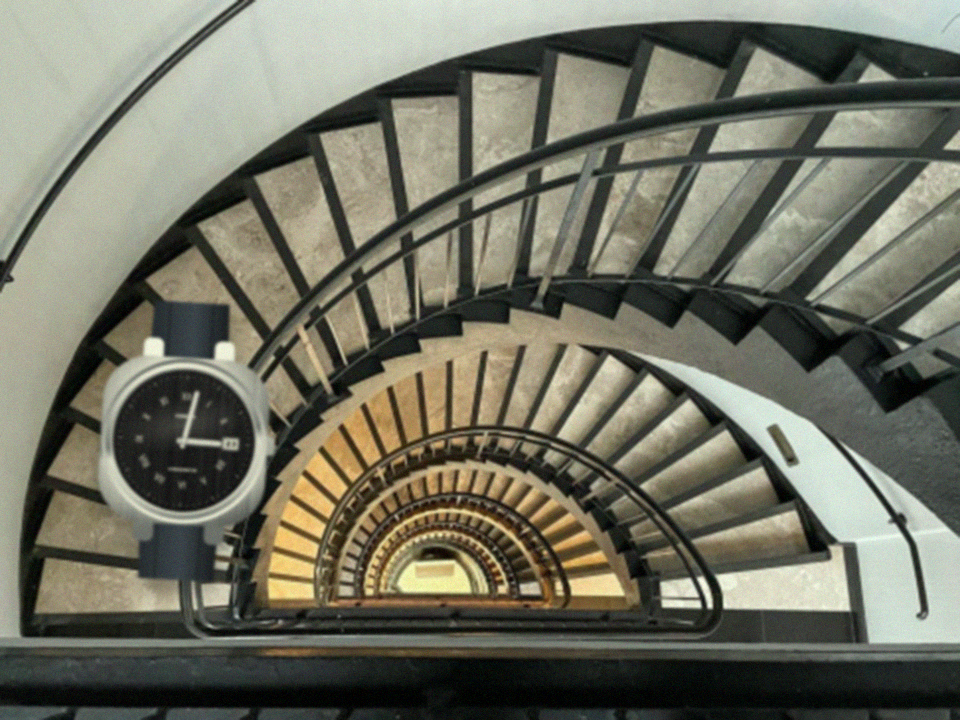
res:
3.02
